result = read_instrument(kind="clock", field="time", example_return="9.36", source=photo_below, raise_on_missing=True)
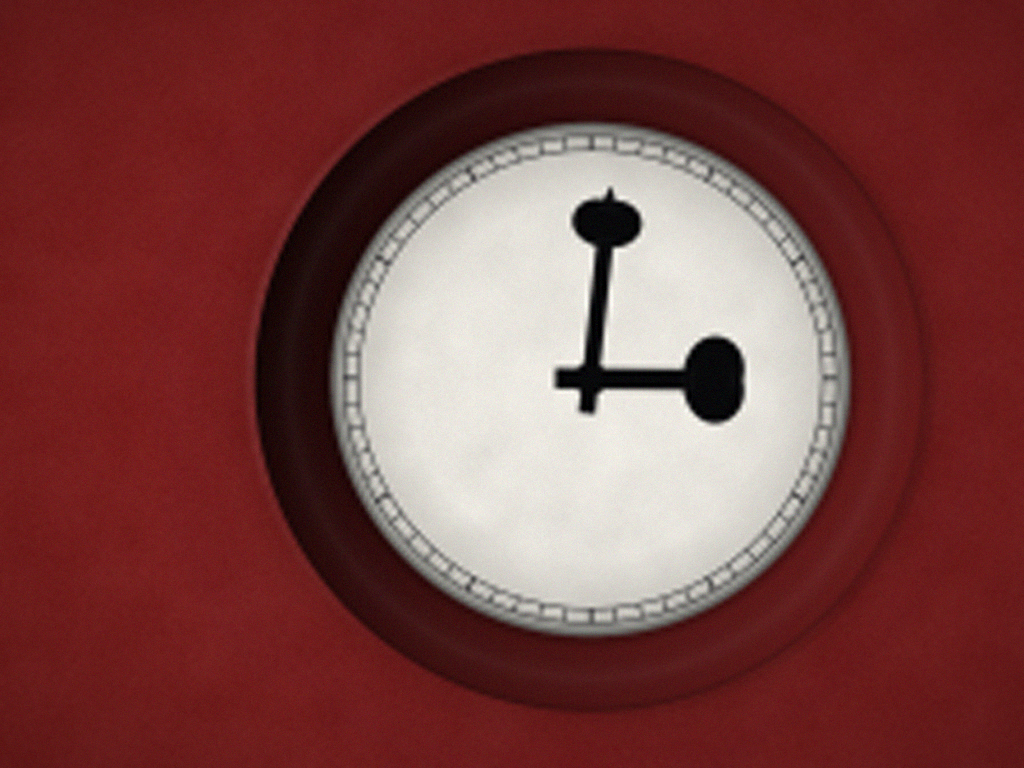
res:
3.01
